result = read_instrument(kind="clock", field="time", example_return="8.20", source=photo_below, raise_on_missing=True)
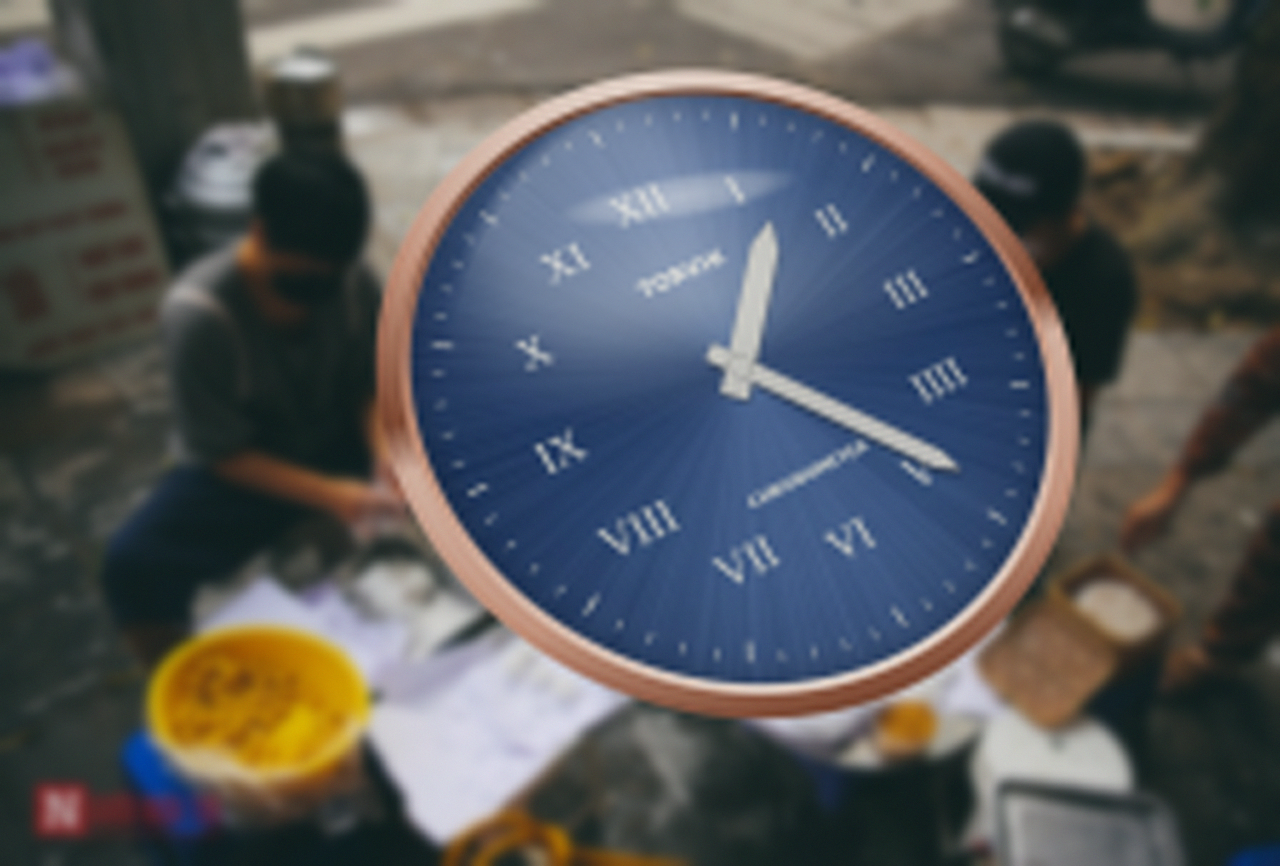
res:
1.24
